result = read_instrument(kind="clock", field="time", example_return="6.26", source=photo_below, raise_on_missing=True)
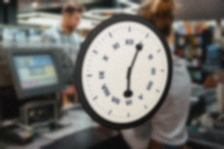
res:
6.04
